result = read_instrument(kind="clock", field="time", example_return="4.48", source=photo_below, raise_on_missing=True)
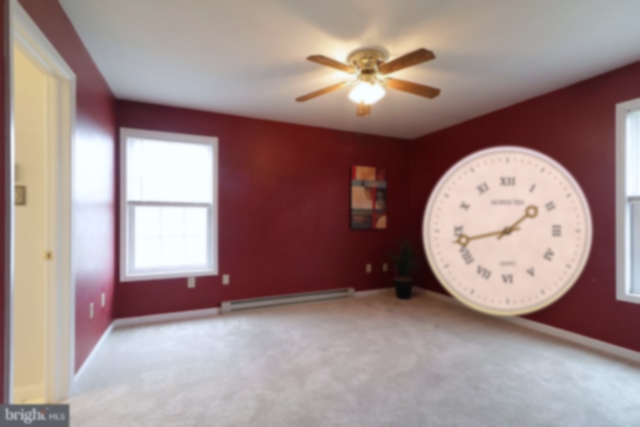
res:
1.43
